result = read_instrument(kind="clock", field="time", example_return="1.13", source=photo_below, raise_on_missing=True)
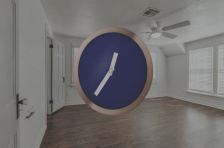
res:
12.36
